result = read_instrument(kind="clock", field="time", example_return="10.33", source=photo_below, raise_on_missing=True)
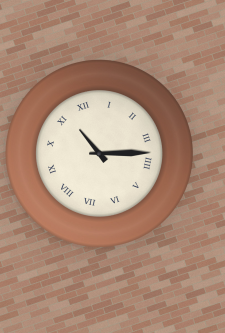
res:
11.18
